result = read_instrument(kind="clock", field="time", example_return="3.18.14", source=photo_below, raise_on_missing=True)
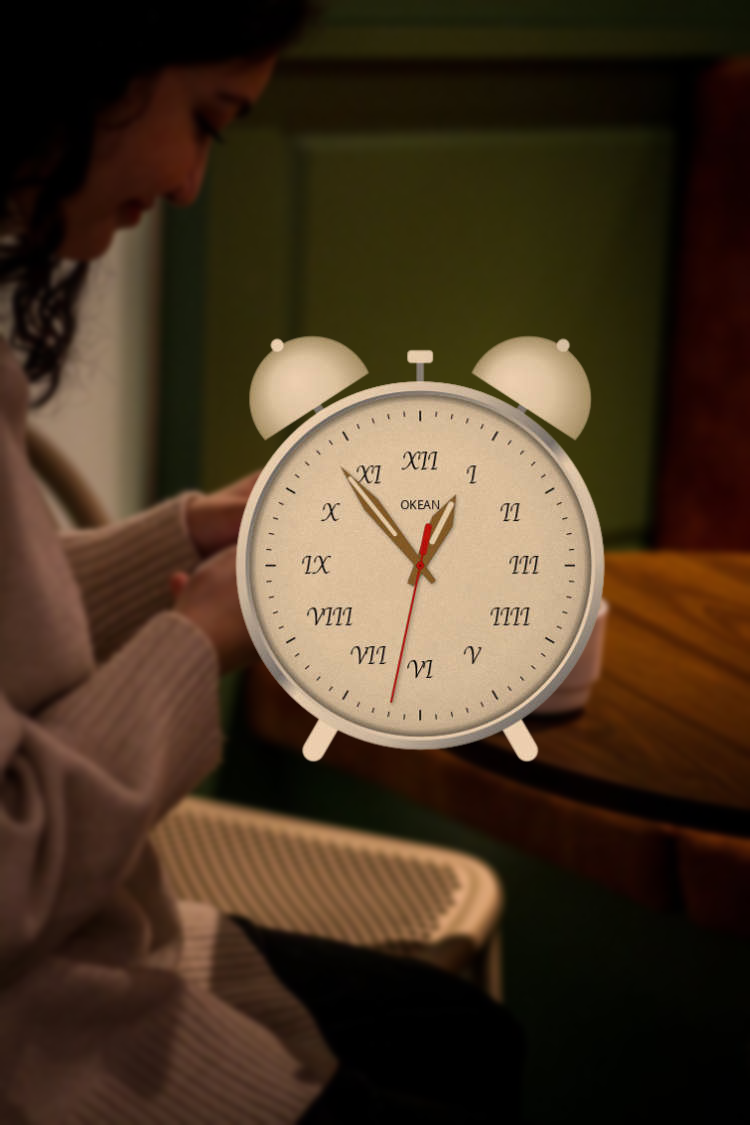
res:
12.53.32
